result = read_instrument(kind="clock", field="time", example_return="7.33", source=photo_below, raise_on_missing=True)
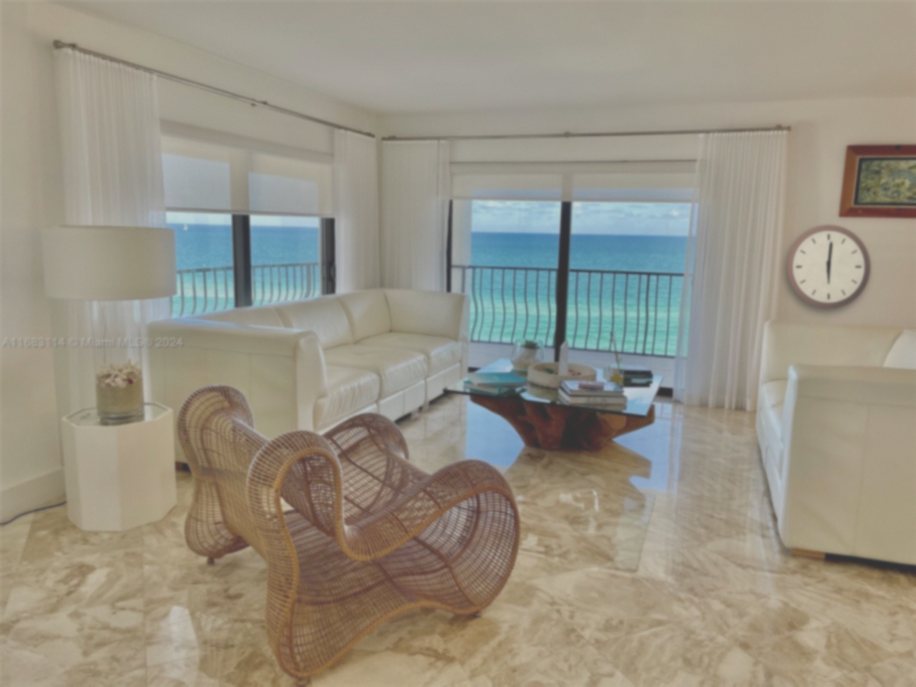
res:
6.01
